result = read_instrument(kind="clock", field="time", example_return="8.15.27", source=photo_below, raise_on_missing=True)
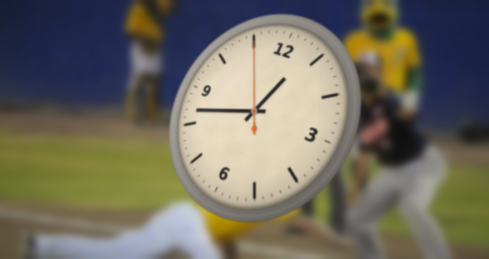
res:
12.41.55
